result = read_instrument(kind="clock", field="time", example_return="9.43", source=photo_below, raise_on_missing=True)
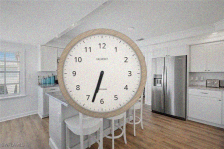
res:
6.33
